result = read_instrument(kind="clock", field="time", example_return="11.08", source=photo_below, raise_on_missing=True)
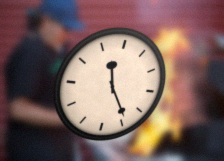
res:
11.24
